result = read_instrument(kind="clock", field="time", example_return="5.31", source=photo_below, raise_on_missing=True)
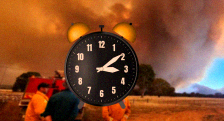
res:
3.09
